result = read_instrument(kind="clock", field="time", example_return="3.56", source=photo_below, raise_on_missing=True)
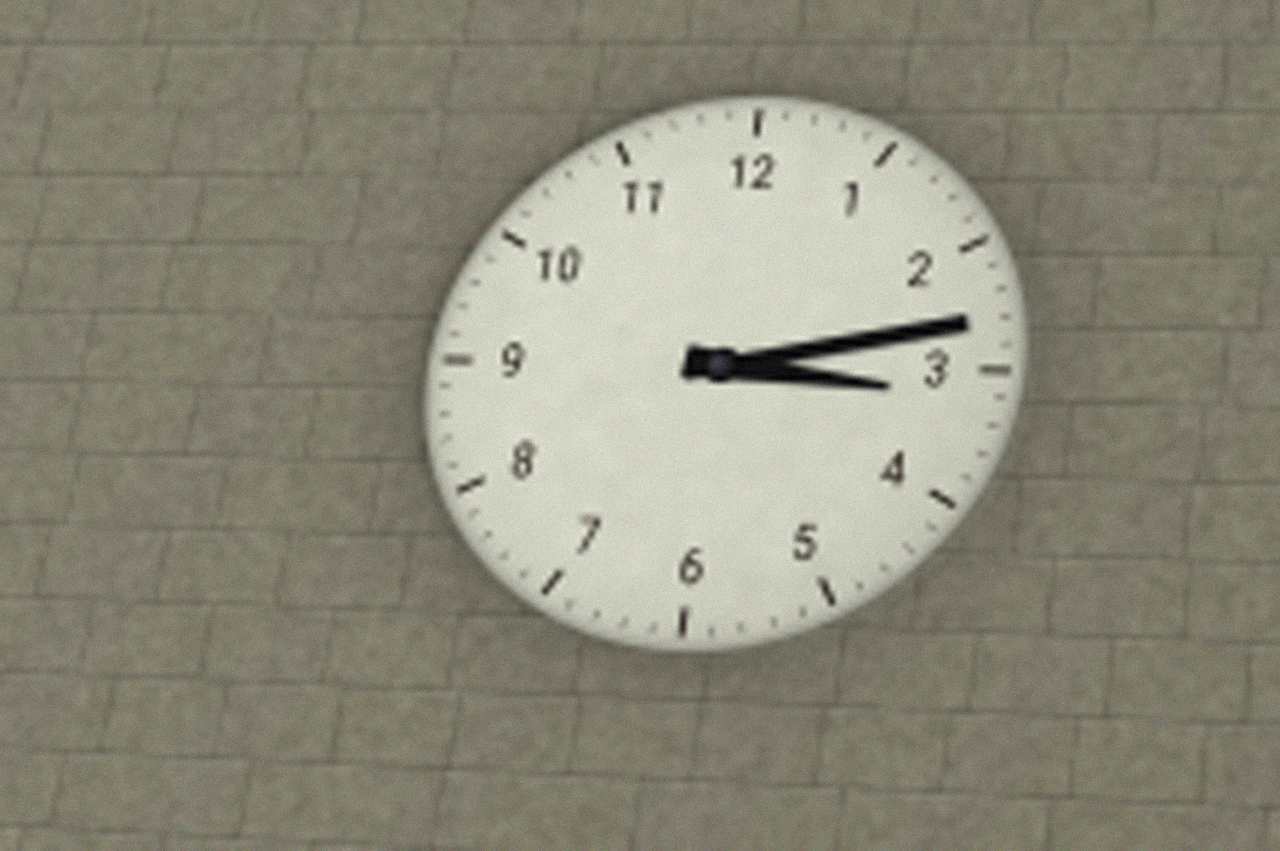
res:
3.13
